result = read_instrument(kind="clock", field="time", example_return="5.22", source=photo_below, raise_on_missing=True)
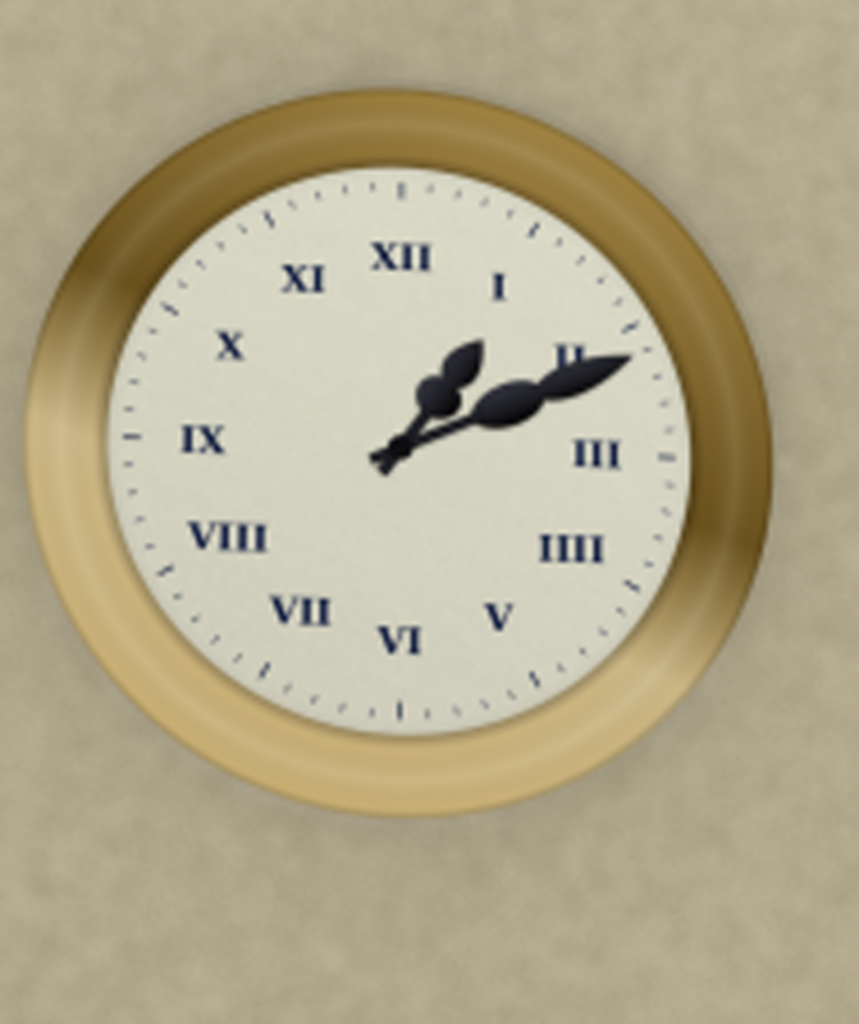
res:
1.11
